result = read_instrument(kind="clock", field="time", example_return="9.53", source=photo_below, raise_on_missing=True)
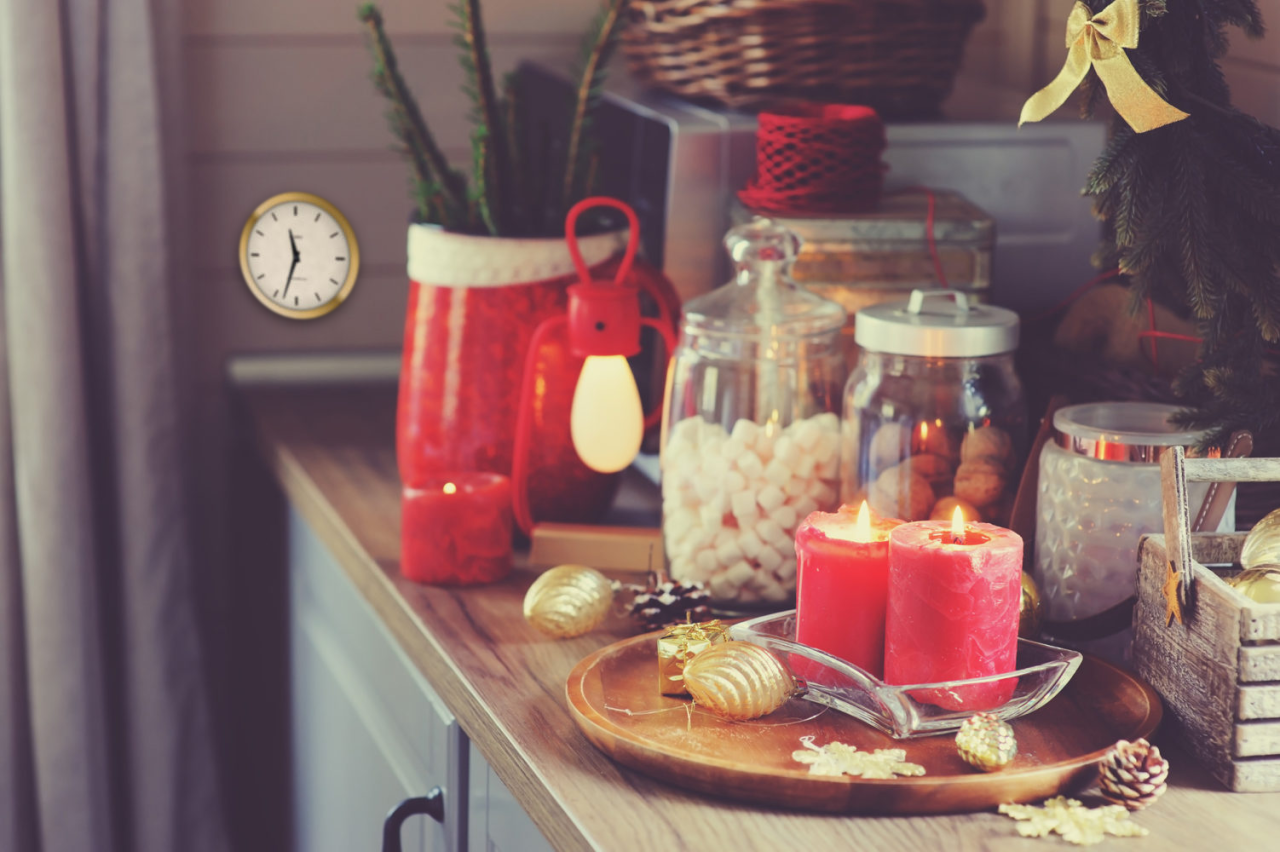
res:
11.33
